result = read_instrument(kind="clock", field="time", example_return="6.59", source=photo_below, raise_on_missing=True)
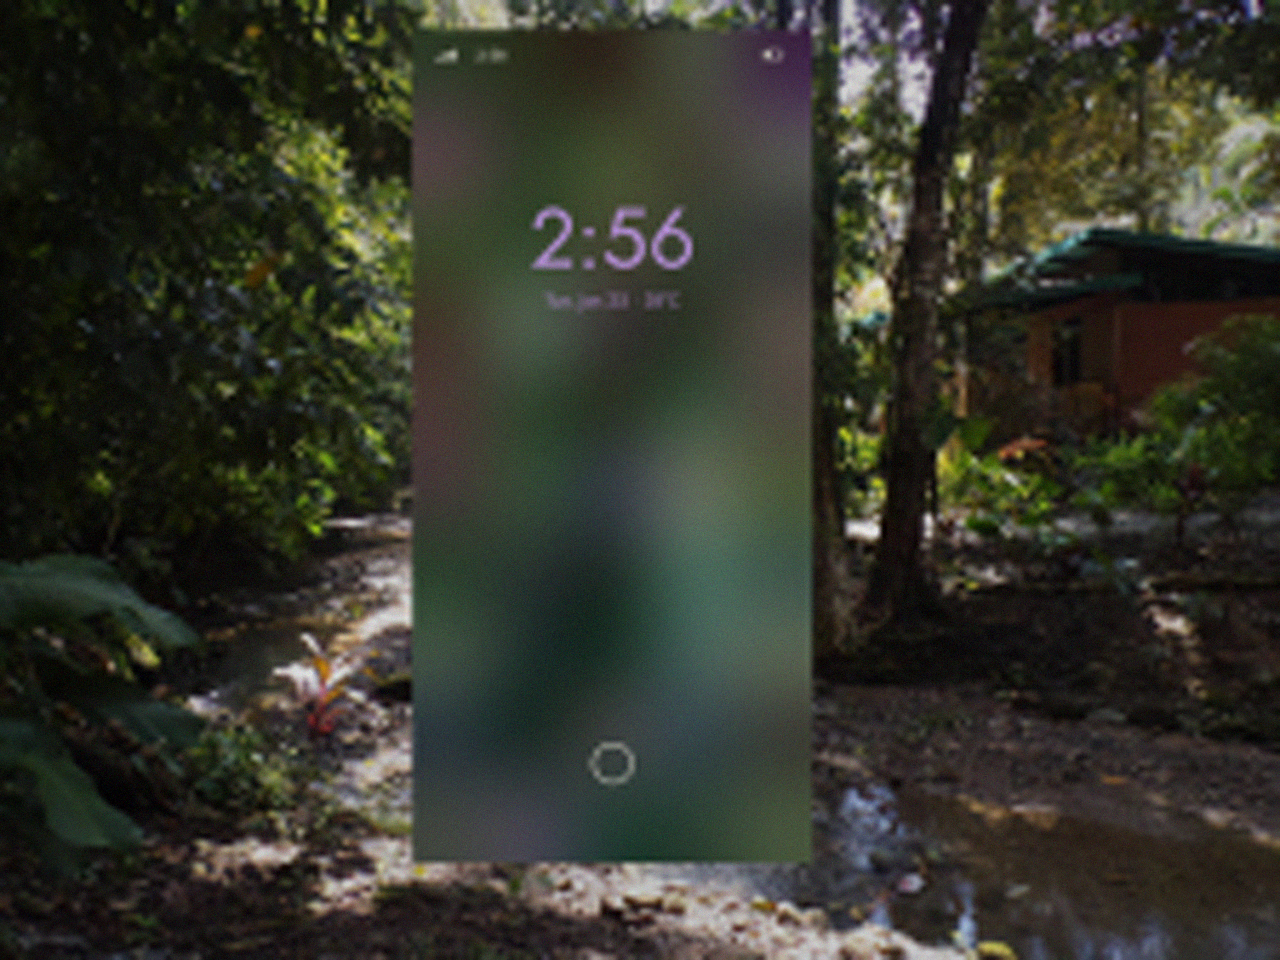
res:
2.56
